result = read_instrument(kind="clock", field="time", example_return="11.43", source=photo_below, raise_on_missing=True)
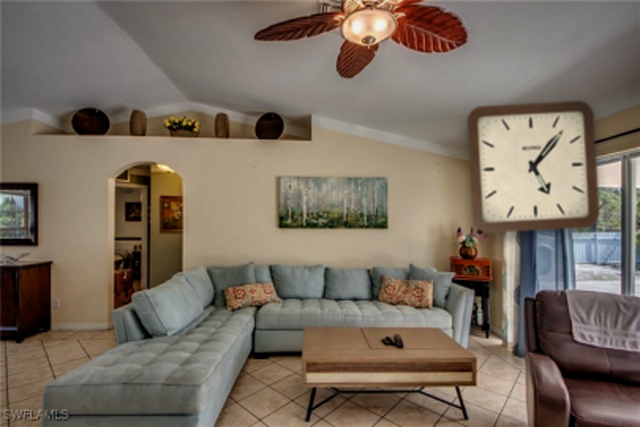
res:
5.07
